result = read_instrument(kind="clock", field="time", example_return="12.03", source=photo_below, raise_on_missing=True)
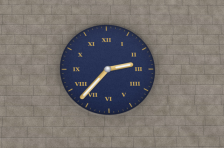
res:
2.37
